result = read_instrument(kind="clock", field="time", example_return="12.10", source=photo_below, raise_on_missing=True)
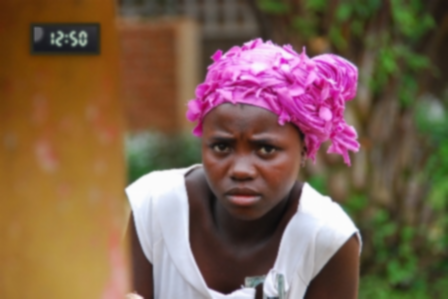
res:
12.50
